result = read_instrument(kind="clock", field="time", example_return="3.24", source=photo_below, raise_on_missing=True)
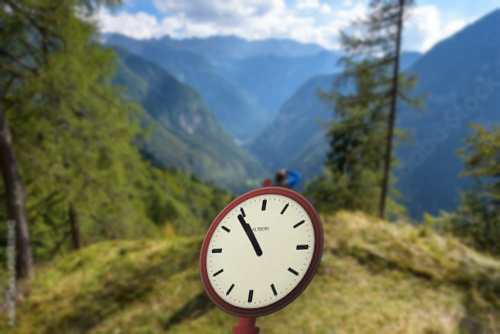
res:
10.54
